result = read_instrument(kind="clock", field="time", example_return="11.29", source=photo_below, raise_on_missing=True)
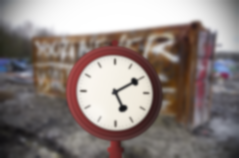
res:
5.10
